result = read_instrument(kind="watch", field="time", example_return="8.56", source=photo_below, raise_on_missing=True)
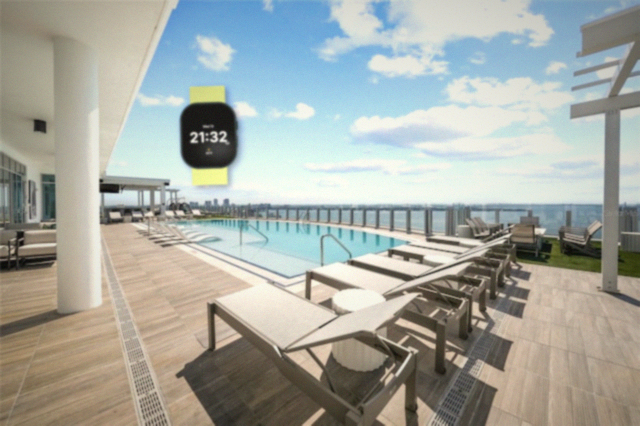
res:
21.32
